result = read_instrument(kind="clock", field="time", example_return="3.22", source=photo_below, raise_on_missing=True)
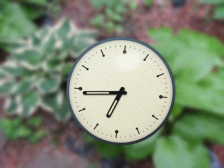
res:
6.44
